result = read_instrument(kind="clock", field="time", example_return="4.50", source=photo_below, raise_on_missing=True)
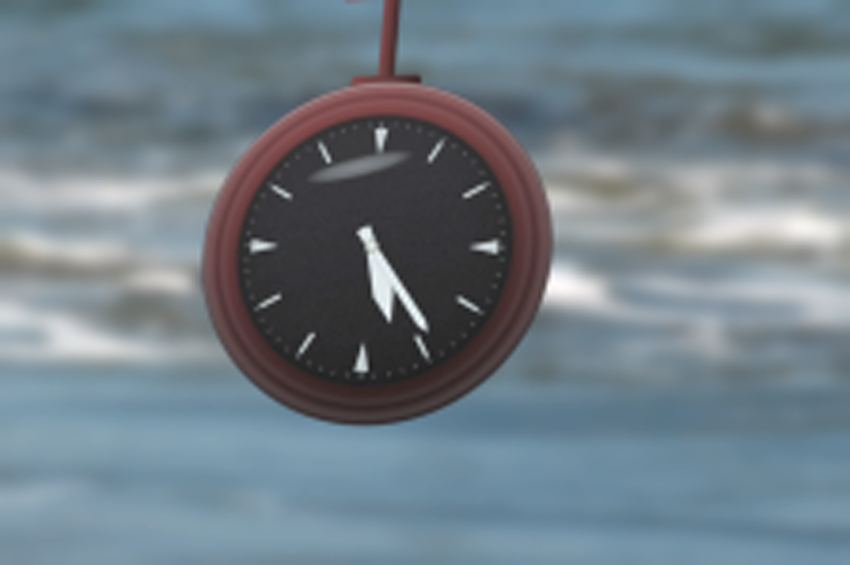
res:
5.24
